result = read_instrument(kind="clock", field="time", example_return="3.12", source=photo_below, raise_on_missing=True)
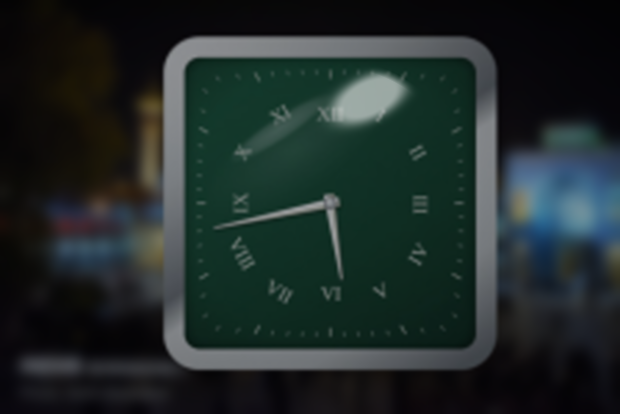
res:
5.43
